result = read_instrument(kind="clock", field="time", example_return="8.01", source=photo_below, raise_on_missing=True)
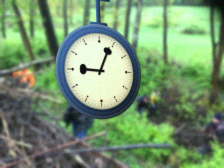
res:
9.04
